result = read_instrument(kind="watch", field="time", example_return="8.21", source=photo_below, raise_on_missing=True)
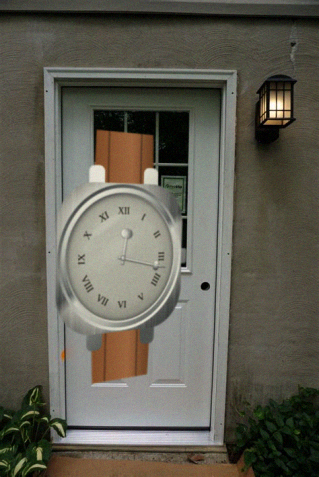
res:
12.17
